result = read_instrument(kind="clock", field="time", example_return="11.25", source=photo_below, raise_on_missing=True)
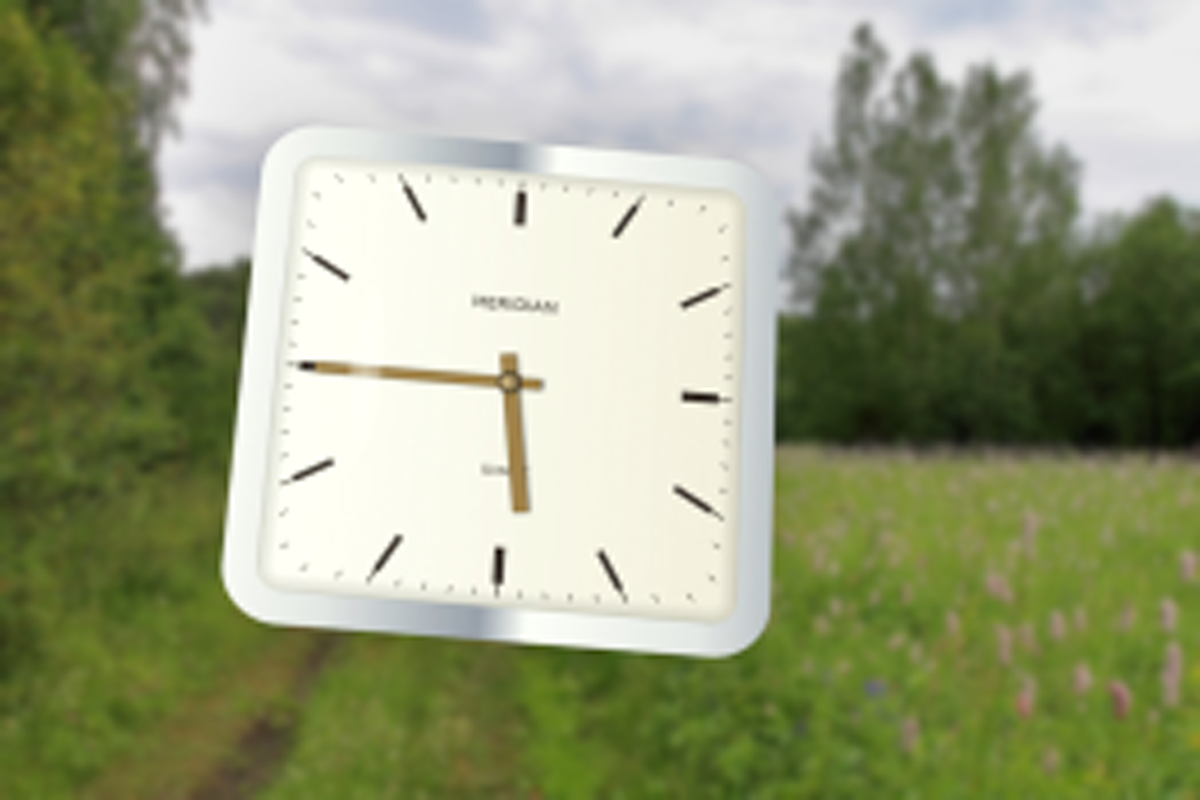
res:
5.45
